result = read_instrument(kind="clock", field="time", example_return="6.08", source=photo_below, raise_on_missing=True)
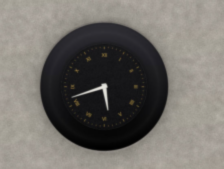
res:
5.42
